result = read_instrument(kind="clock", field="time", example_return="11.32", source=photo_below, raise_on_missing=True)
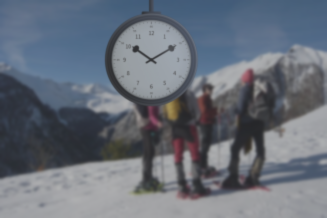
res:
10.10
